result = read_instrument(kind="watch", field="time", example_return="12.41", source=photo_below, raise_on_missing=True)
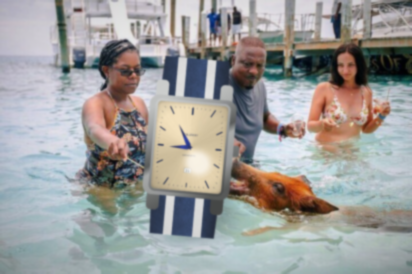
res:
8.55
